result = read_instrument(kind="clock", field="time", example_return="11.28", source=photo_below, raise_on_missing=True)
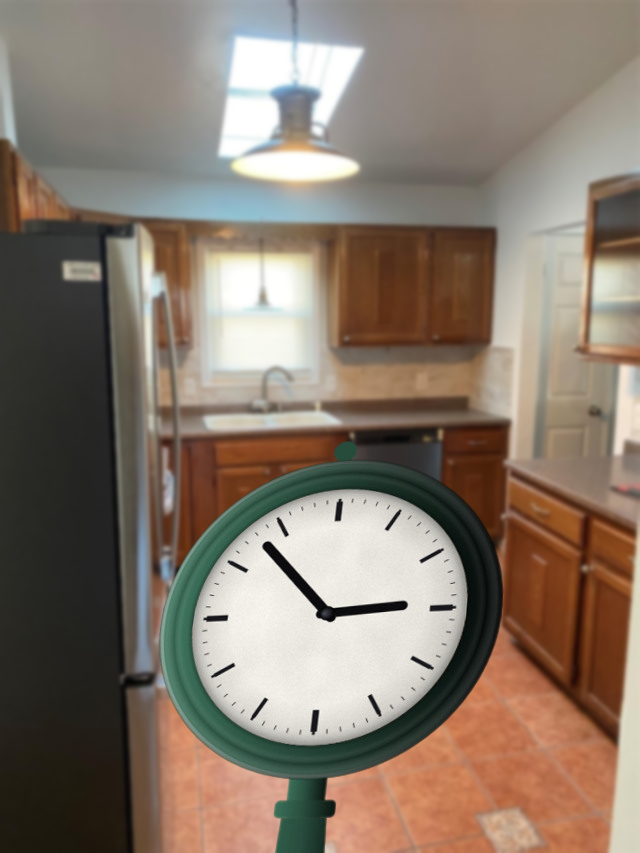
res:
2.53
